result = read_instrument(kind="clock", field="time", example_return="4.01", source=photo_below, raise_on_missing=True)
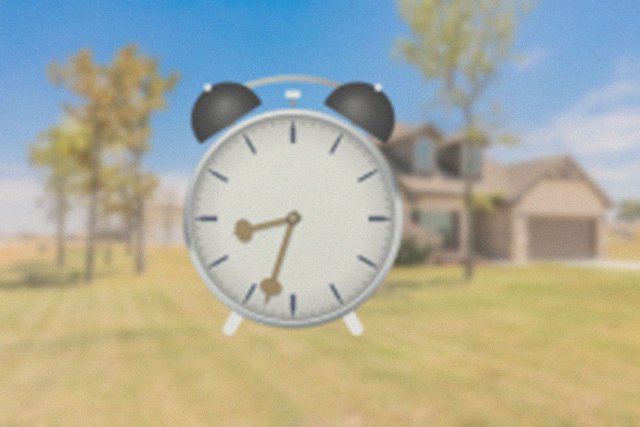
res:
8.33
